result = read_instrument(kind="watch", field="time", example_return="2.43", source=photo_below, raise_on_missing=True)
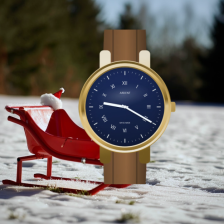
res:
9.20
